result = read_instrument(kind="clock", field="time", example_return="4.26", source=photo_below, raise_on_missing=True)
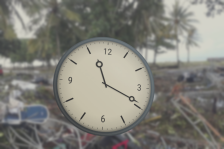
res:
11.19
